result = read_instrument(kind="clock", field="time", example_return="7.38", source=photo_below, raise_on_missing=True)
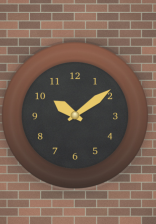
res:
10.09
